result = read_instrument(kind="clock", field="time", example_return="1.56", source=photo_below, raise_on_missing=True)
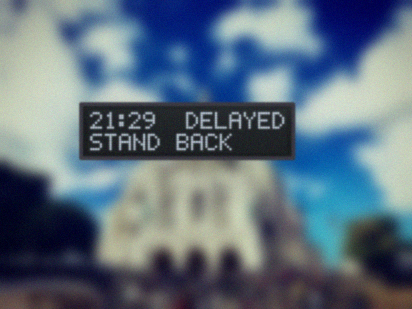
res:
21.29
